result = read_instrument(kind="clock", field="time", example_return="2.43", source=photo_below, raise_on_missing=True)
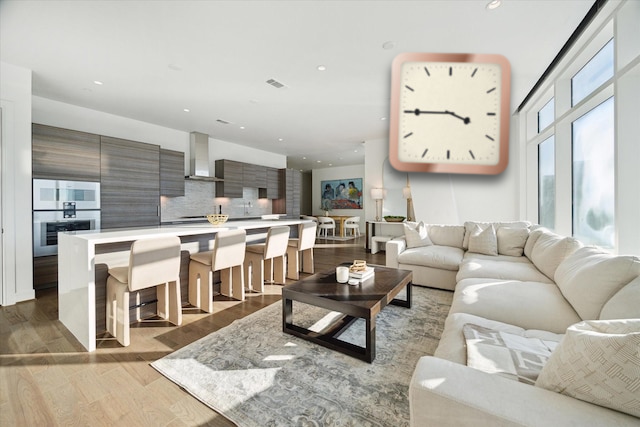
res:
3.45
